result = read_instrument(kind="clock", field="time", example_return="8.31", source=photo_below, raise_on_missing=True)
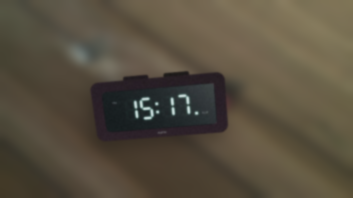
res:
15.17
